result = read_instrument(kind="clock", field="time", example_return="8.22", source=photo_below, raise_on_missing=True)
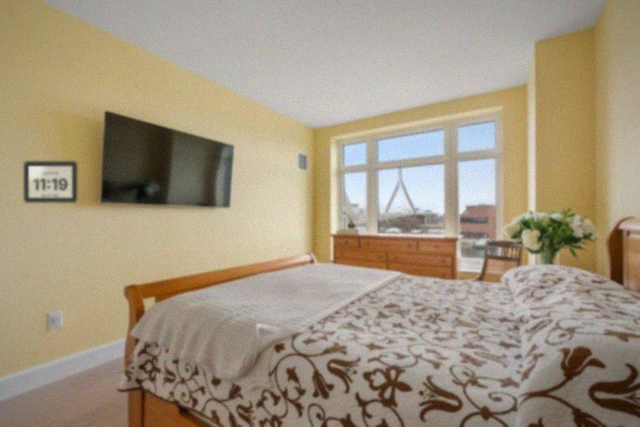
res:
11.19
